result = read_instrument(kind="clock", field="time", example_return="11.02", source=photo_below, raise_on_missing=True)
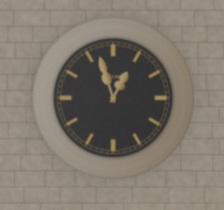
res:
12.57
